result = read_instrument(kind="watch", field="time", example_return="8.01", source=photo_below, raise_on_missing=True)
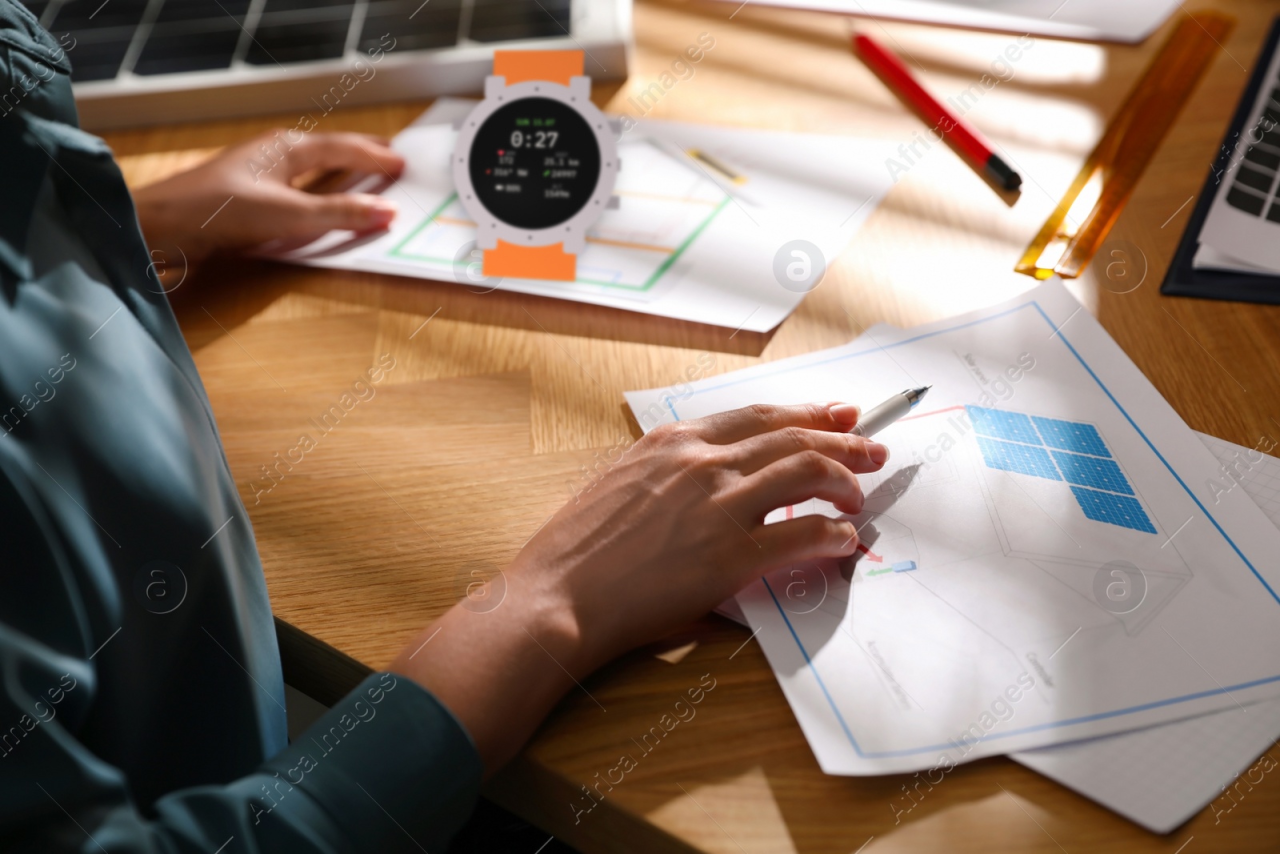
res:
0.27
